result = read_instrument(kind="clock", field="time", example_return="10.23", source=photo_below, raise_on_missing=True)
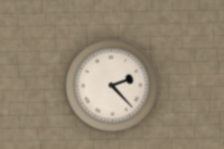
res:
2.23
